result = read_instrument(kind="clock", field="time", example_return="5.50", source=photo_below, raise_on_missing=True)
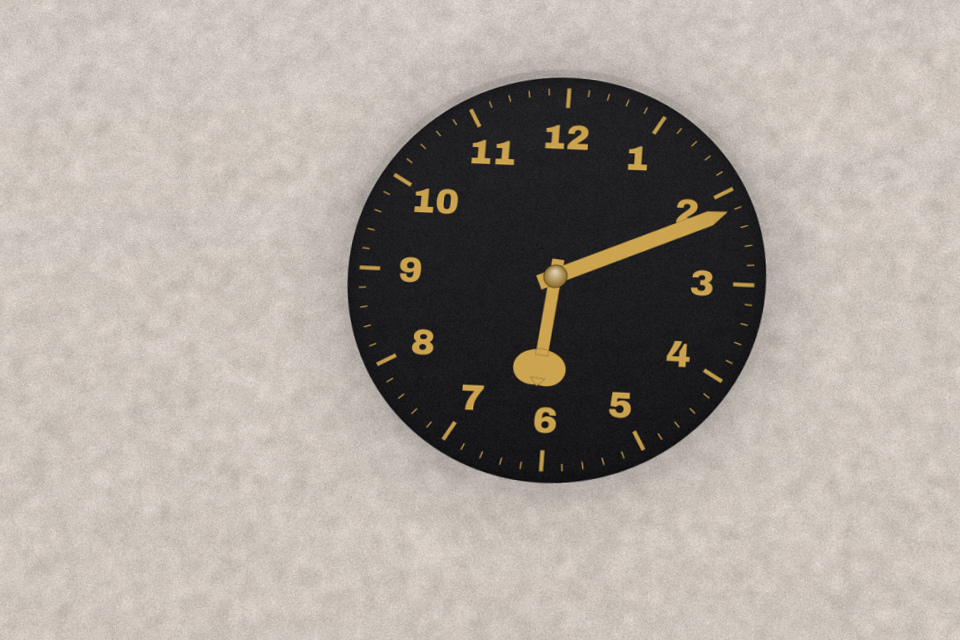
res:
6.11
